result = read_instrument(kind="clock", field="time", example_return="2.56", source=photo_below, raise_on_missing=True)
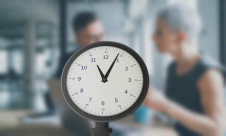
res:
11.04
